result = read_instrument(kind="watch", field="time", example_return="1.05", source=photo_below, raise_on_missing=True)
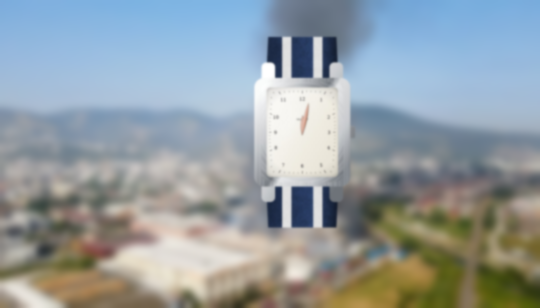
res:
12.02
